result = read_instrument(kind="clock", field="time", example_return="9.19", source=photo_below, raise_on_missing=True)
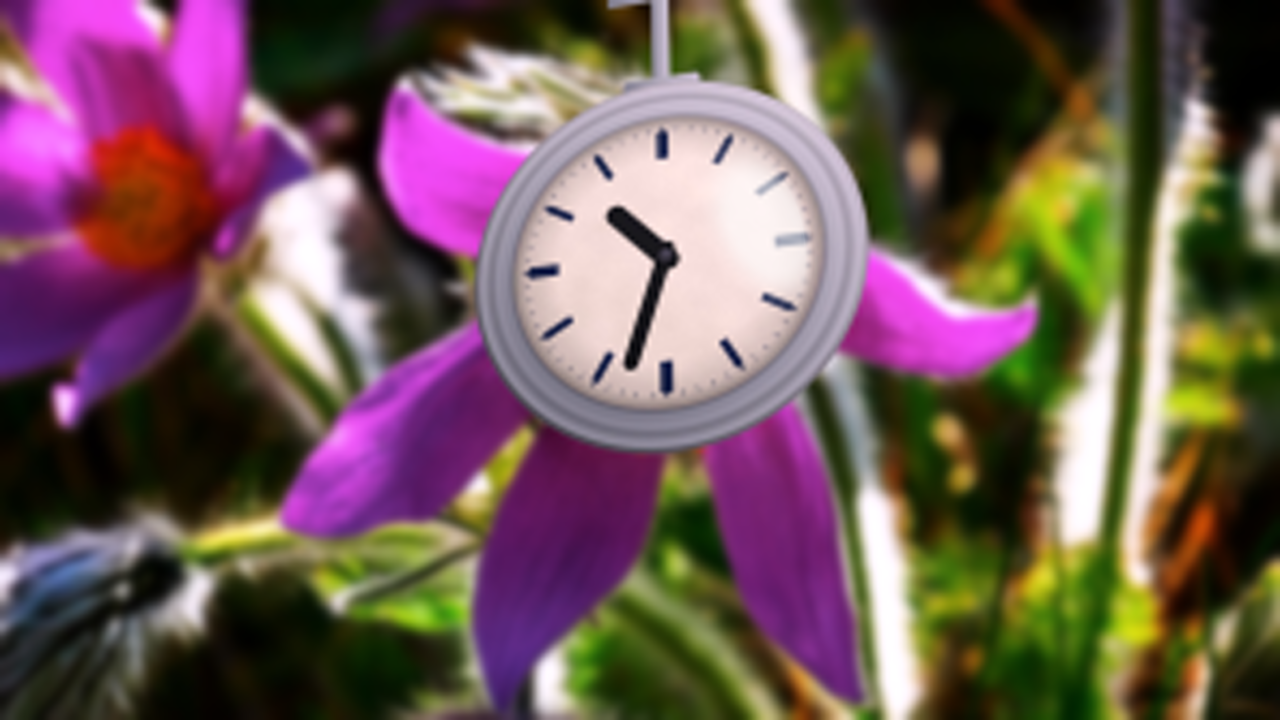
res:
10.33
